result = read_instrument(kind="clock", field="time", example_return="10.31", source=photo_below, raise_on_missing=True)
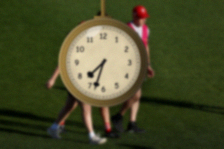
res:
7.33
